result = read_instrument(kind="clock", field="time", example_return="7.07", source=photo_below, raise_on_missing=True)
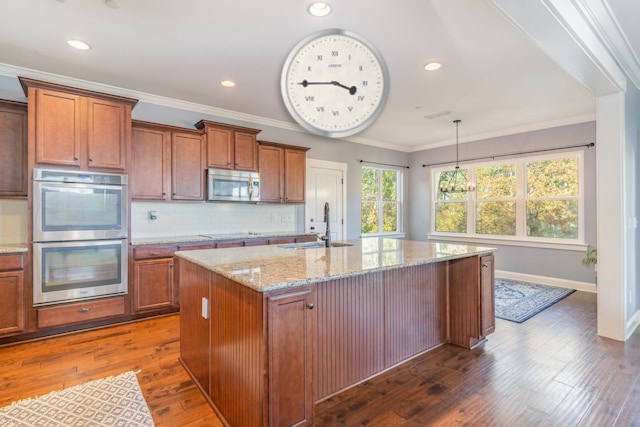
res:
3.45
